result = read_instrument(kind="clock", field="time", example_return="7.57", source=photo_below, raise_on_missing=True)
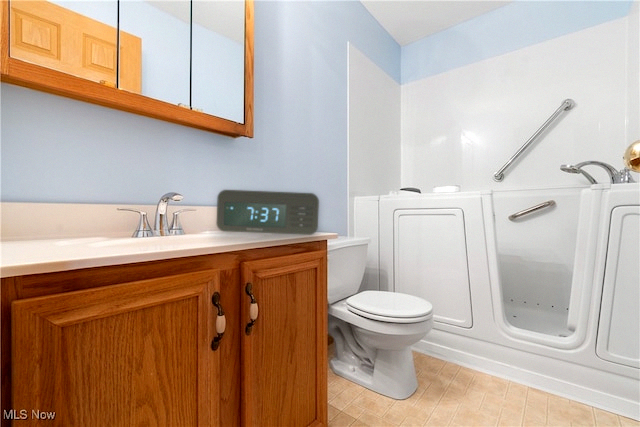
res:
7.37
